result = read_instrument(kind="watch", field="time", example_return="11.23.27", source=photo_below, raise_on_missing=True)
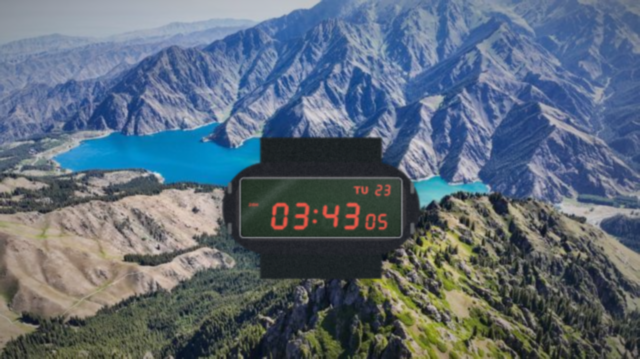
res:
3.43.05
